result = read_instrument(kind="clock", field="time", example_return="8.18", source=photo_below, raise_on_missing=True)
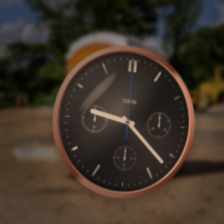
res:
9.22
